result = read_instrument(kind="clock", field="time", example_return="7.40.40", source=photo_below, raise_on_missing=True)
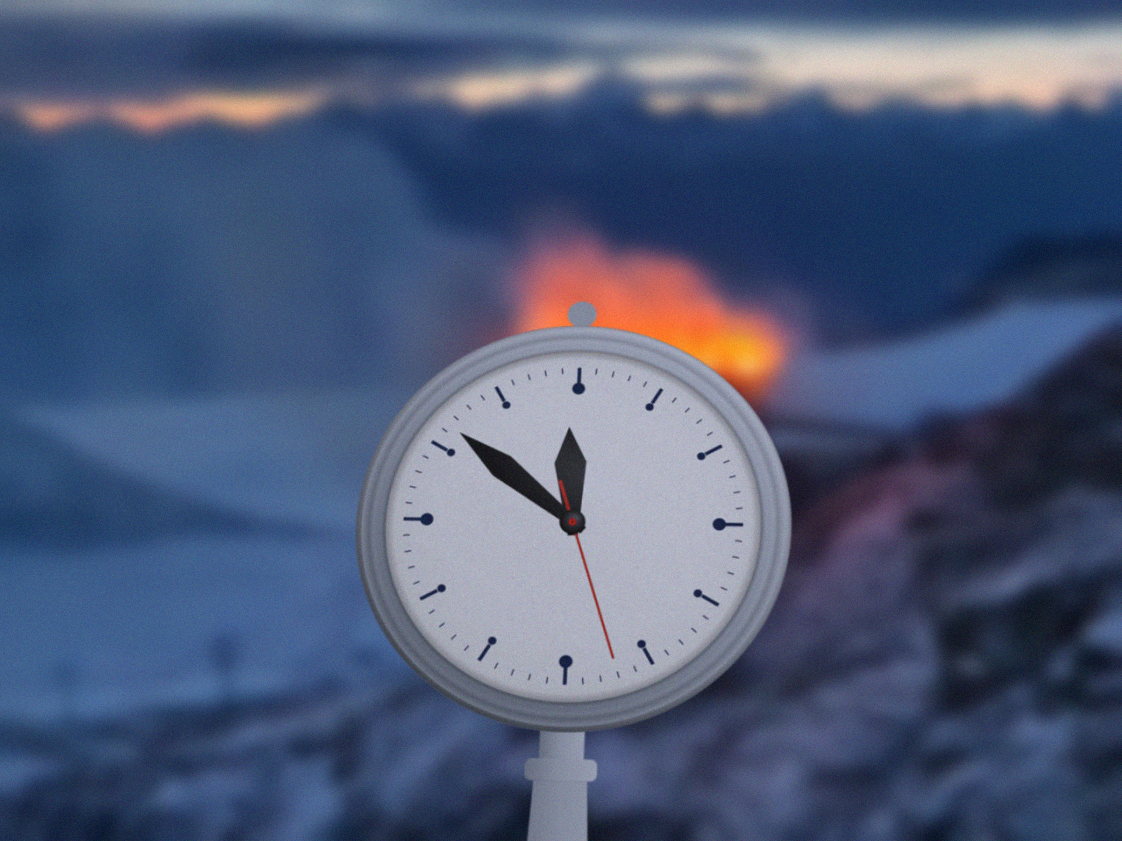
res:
11.51.27
